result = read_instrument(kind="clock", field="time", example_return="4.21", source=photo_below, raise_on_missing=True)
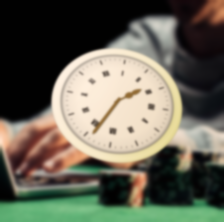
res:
2.39
